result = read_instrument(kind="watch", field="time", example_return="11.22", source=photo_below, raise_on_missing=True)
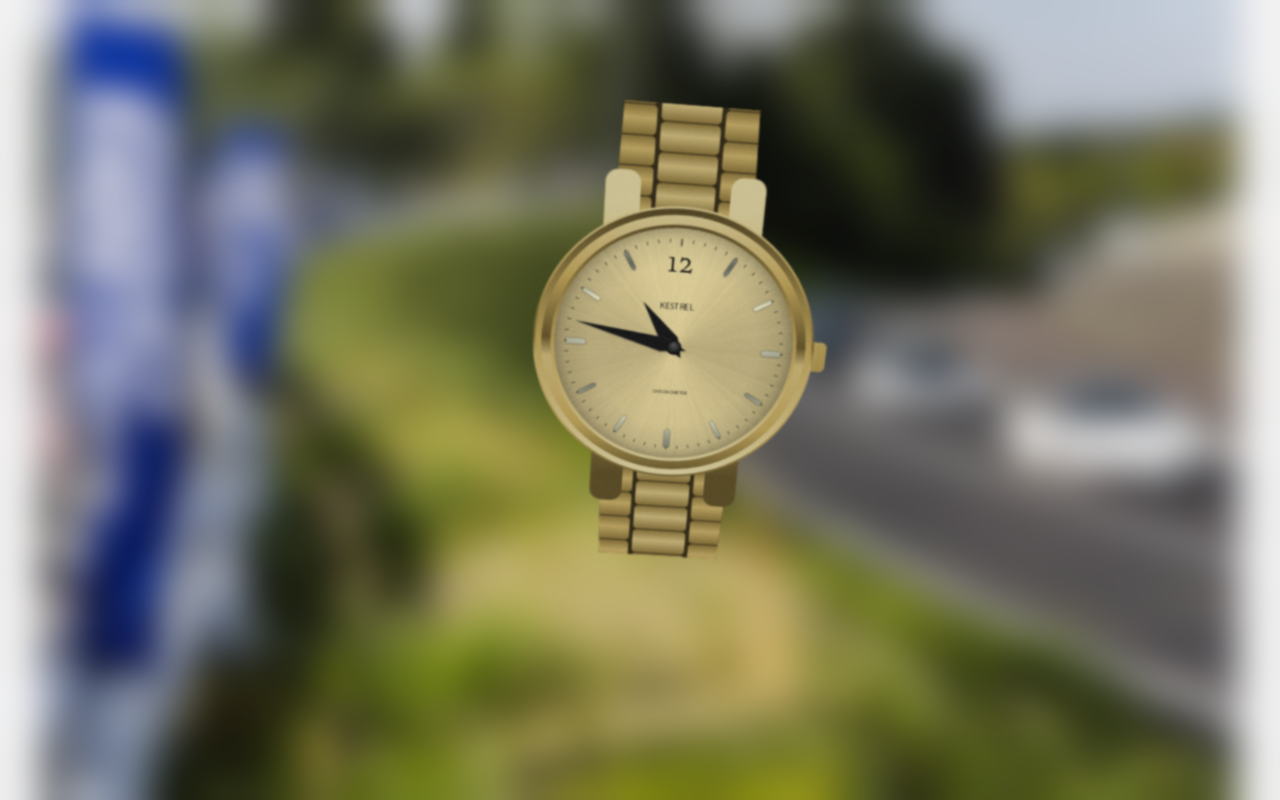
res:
10.47
